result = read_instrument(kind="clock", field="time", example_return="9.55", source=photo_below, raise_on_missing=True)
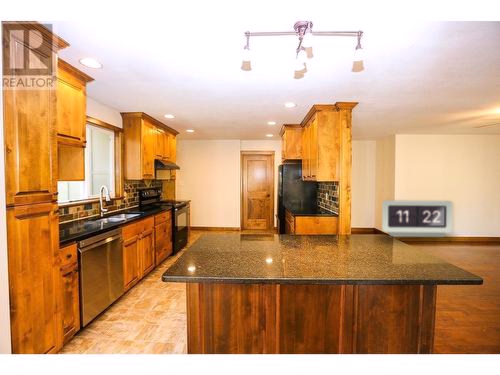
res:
11.22
